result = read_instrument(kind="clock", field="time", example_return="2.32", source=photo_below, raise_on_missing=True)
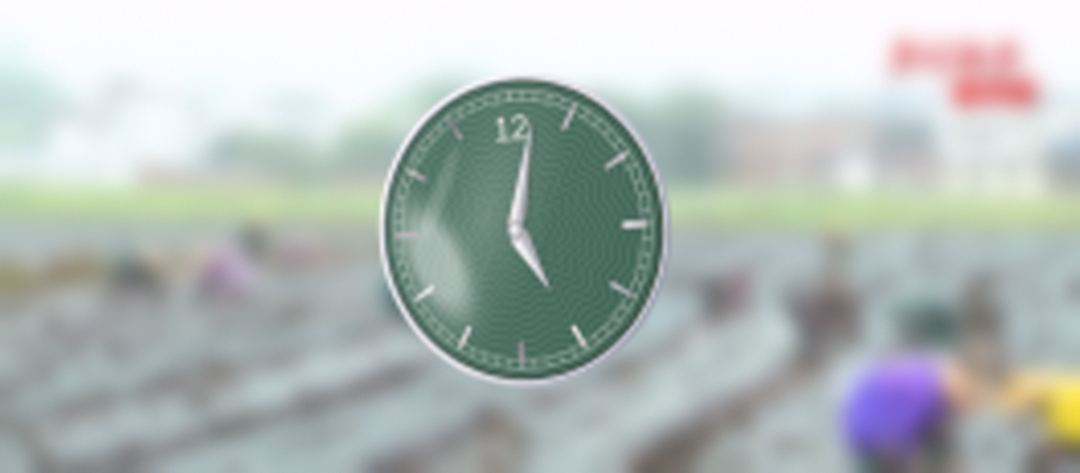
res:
5.02
